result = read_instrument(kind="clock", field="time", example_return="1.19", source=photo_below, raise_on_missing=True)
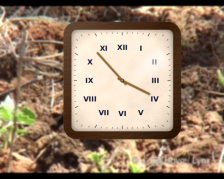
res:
3.53
